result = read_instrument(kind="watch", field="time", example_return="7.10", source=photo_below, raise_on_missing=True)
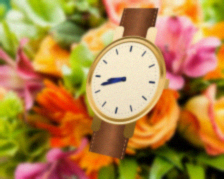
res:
8.42
